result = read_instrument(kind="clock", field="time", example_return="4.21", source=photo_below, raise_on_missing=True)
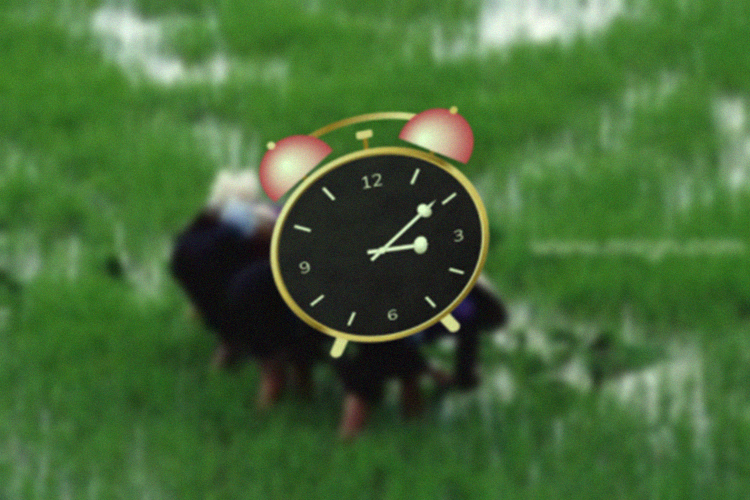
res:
3.09
